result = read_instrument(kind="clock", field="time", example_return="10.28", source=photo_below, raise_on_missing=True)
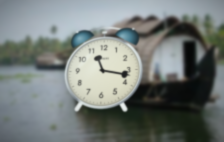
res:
11.17
